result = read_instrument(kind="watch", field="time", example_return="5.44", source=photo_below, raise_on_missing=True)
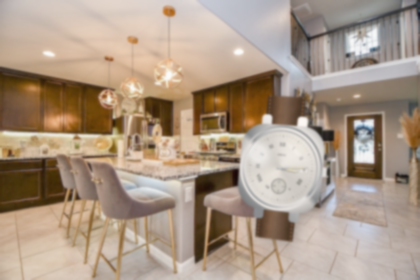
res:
3.14
